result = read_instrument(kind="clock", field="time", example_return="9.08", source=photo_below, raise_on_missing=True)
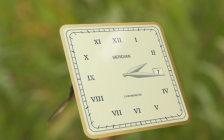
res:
2.16
